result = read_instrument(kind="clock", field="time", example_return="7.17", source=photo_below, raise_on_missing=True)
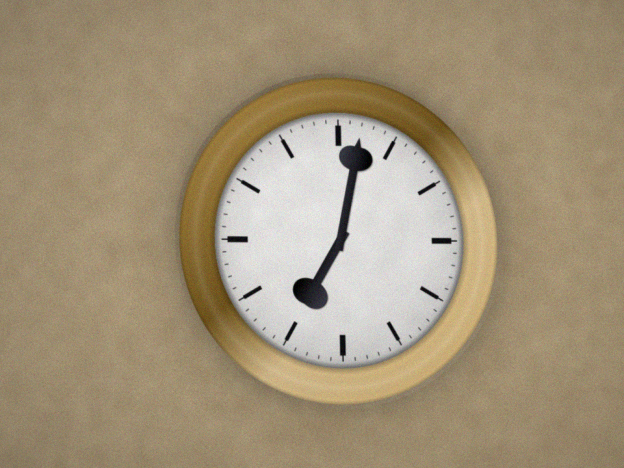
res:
7.02
